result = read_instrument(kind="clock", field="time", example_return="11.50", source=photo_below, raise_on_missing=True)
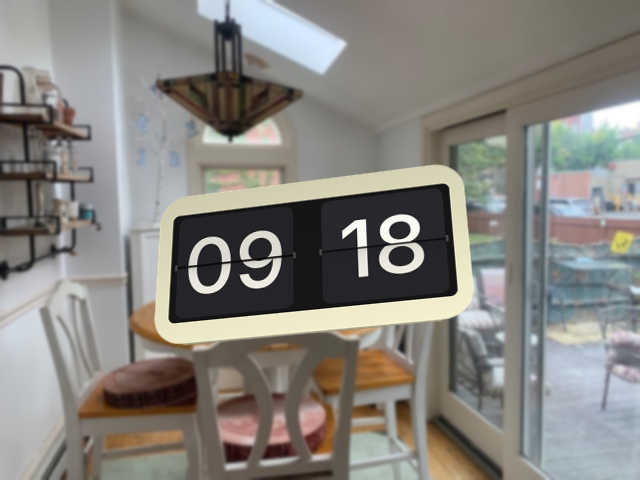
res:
9.18
